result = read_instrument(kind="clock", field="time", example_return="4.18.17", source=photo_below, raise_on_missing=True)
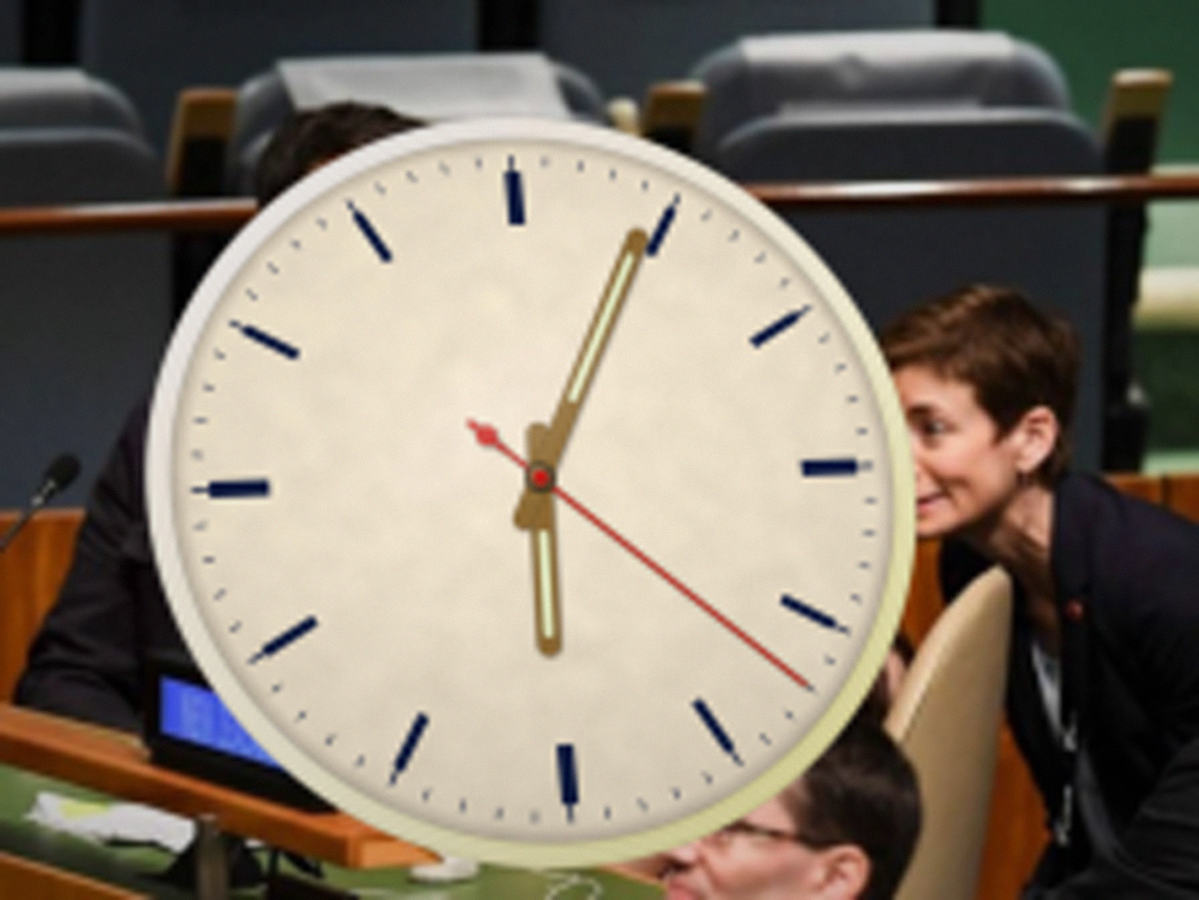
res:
6.04.22
